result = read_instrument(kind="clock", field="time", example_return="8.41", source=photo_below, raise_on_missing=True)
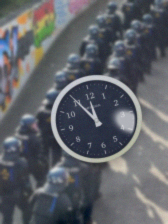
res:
11.55
